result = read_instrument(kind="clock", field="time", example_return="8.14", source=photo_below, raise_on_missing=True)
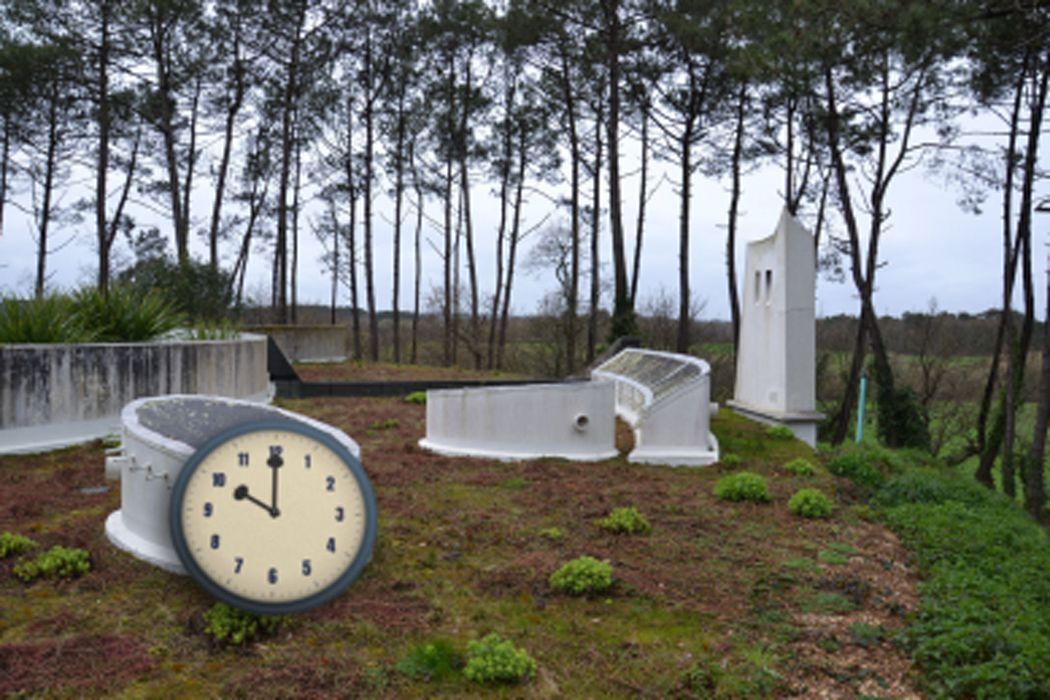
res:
10.00
